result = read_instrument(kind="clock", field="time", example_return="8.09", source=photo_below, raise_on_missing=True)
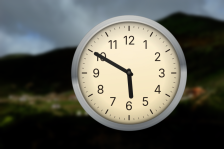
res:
5.50
